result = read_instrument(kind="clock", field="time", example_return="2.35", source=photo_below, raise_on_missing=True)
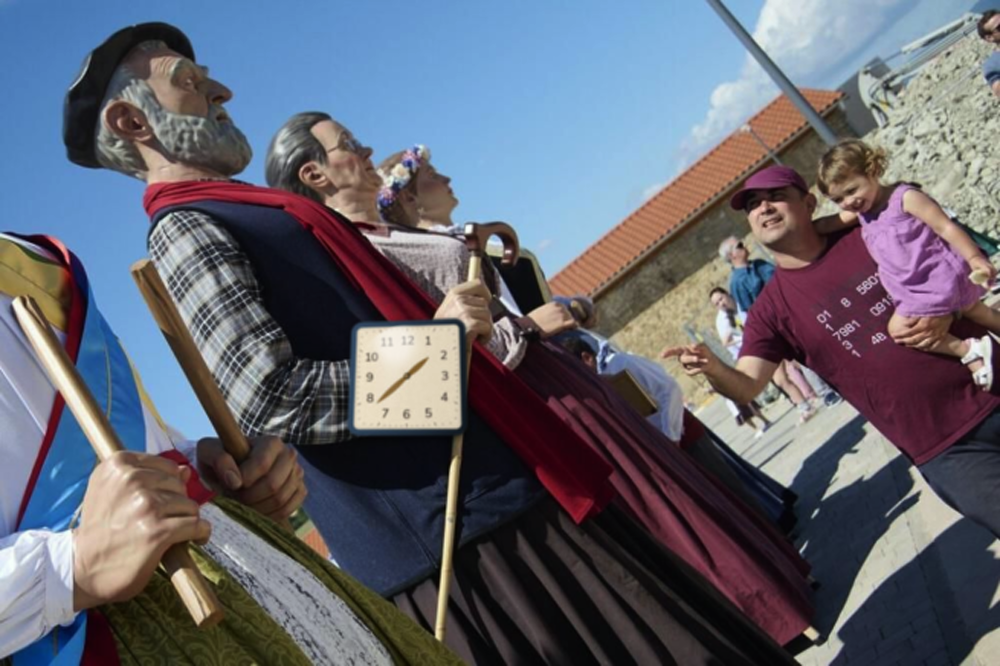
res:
1.38
